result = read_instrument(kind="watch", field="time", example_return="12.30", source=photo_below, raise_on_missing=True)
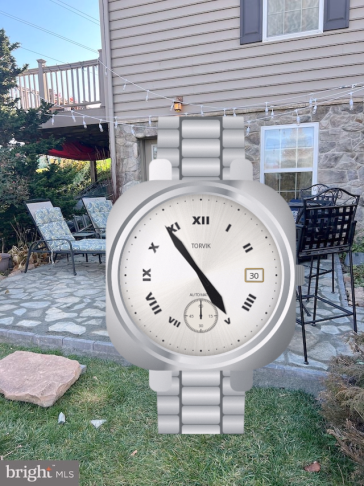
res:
4.54
